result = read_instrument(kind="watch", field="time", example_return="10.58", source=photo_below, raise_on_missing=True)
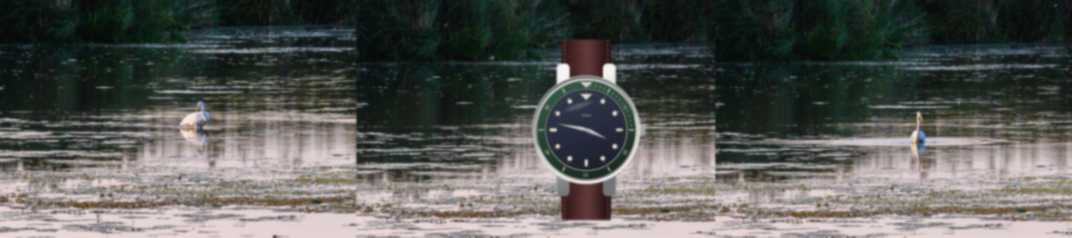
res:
3.47
